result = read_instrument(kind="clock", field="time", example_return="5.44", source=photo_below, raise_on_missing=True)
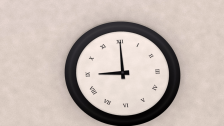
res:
9.00
